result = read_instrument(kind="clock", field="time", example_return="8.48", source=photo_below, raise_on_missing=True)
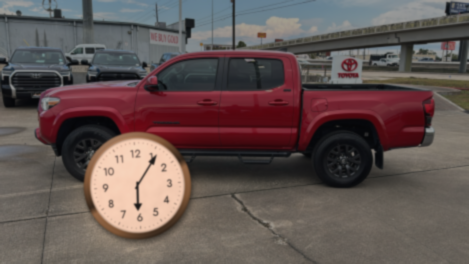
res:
6.06
